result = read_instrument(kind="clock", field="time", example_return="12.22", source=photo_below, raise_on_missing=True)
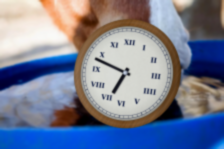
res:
6.48
